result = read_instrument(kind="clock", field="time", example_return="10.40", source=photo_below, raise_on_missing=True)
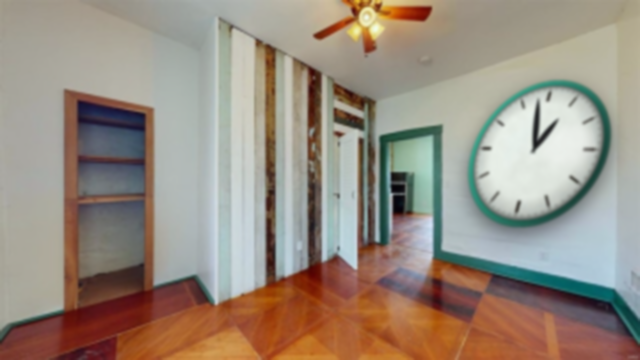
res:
12.58
